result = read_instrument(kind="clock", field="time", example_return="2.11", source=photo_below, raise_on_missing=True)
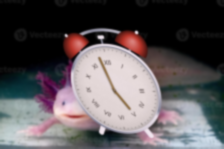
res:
4.58
